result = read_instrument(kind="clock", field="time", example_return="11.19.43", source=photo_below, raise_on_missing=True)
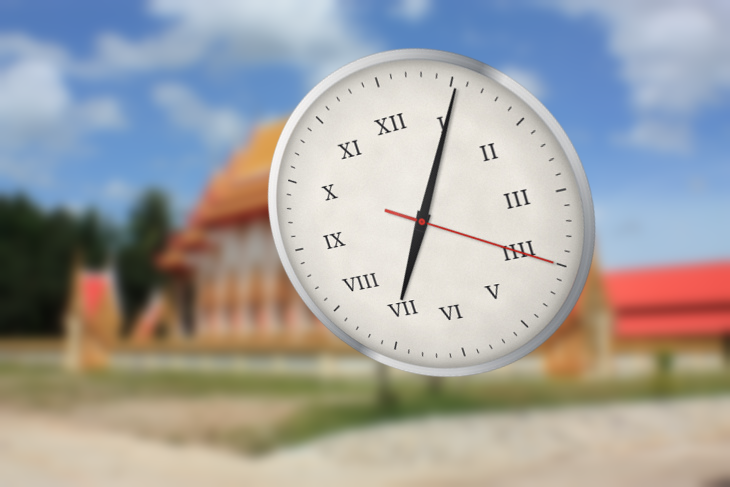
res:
7.05.20
